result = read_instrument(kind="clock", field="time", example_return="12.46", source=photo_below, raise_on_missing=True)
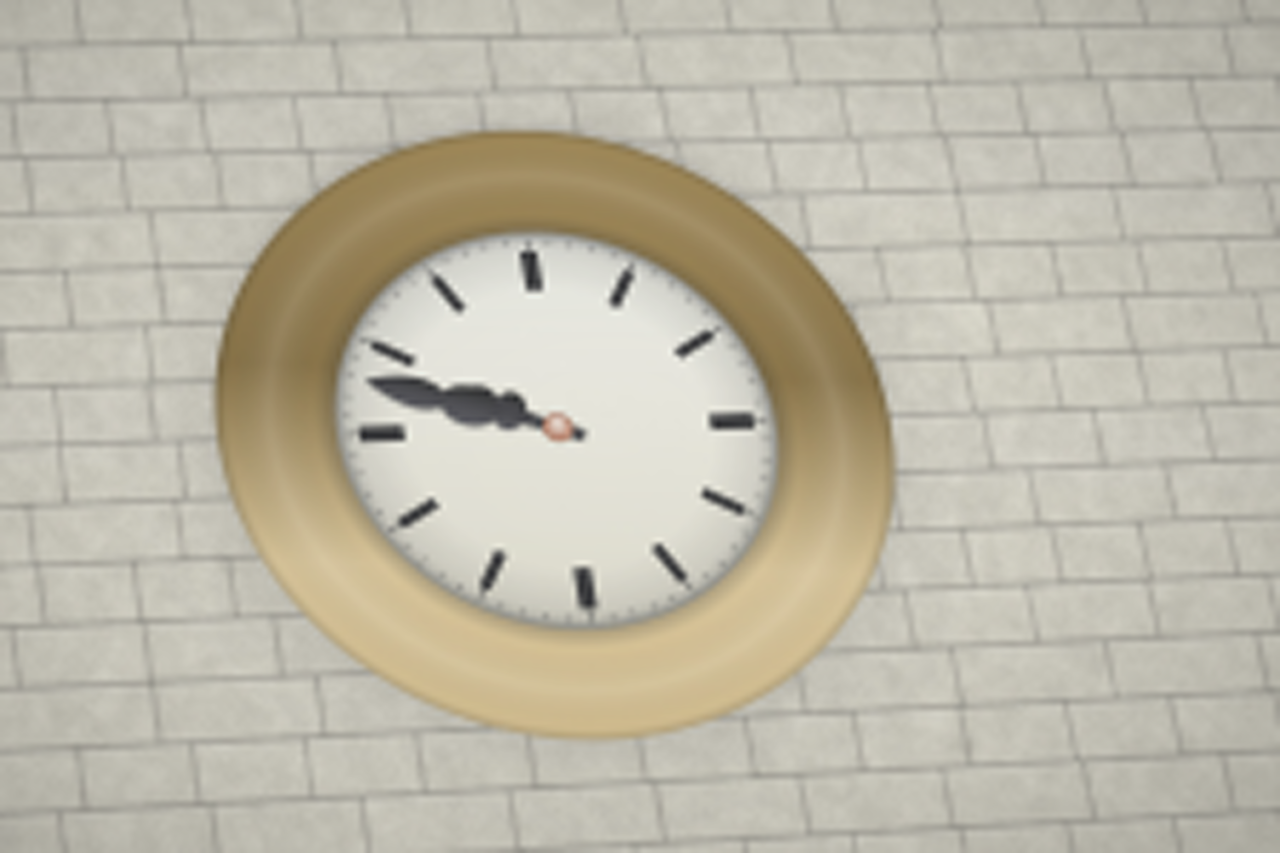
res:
9.48
